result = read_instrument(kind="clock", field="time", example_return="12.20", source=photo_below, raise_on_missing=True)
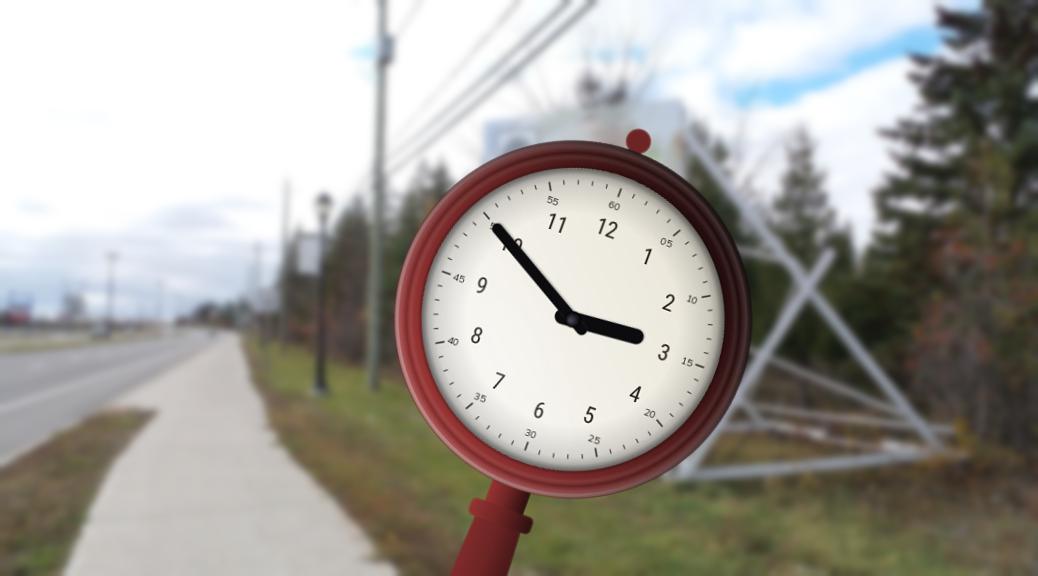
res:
2.50
